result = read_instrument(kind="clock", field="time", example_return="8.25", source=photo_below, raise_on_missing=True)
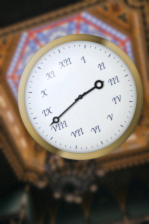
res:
2.42
